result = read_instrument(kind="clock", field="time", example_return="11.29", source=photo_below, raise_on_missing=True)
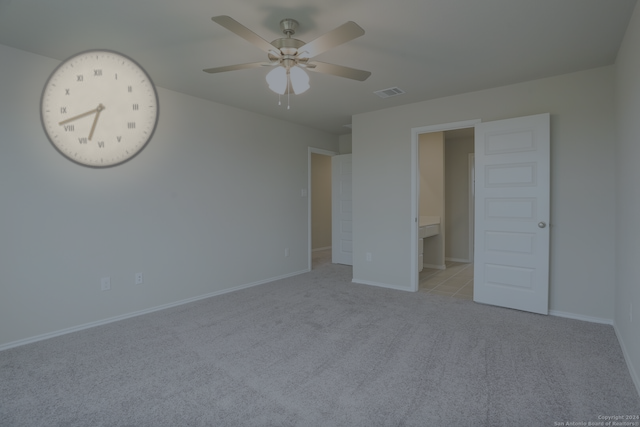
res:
6.42
